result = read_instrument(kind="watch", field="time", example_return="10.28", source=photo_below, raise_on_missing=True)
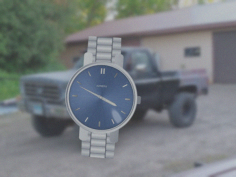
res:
3.49
